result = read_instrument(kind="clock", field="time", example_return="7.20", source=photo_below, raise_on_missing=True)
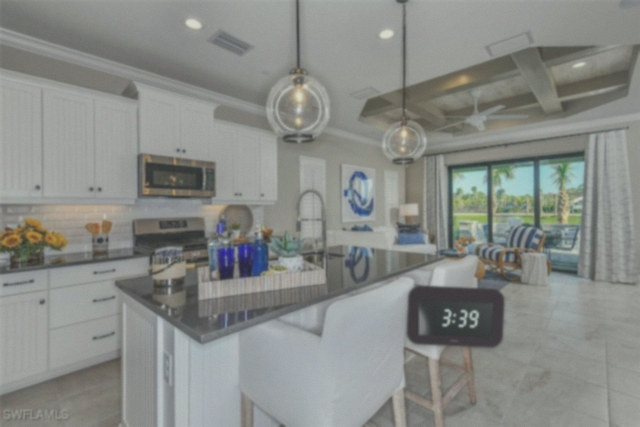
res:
3.39
